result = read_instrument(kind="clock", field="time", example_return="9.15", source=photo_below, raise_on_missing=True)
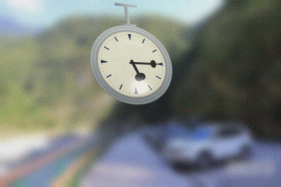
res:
5.15
